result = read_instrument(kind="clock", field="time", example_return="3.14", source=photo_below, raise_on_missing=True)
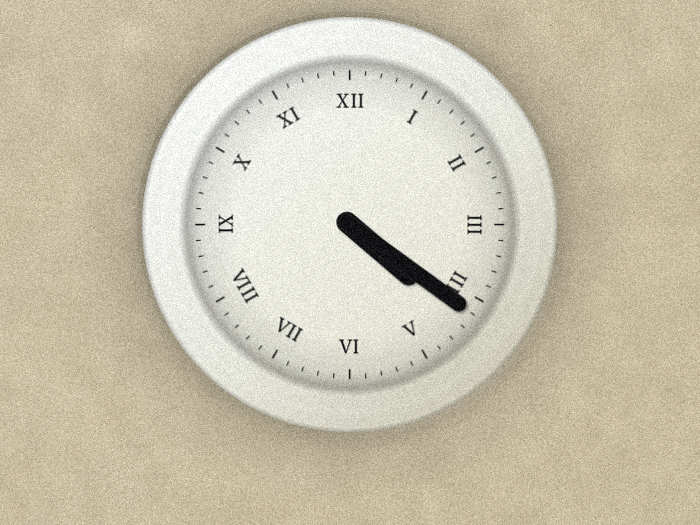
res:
4.21
